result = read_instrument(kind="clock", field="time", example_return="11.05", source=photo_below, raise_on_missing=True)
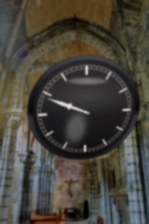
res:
9.49
